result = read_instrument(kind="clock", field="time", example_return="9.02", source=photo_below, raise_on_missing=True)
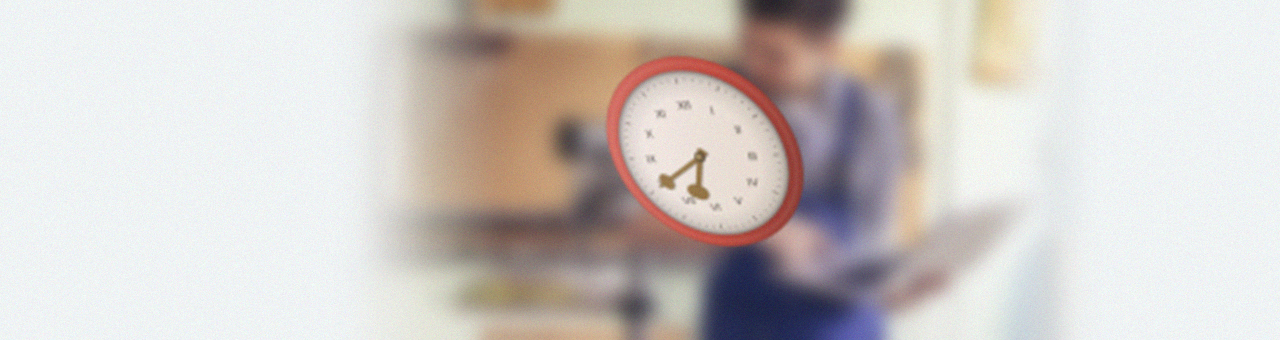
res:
6.40
